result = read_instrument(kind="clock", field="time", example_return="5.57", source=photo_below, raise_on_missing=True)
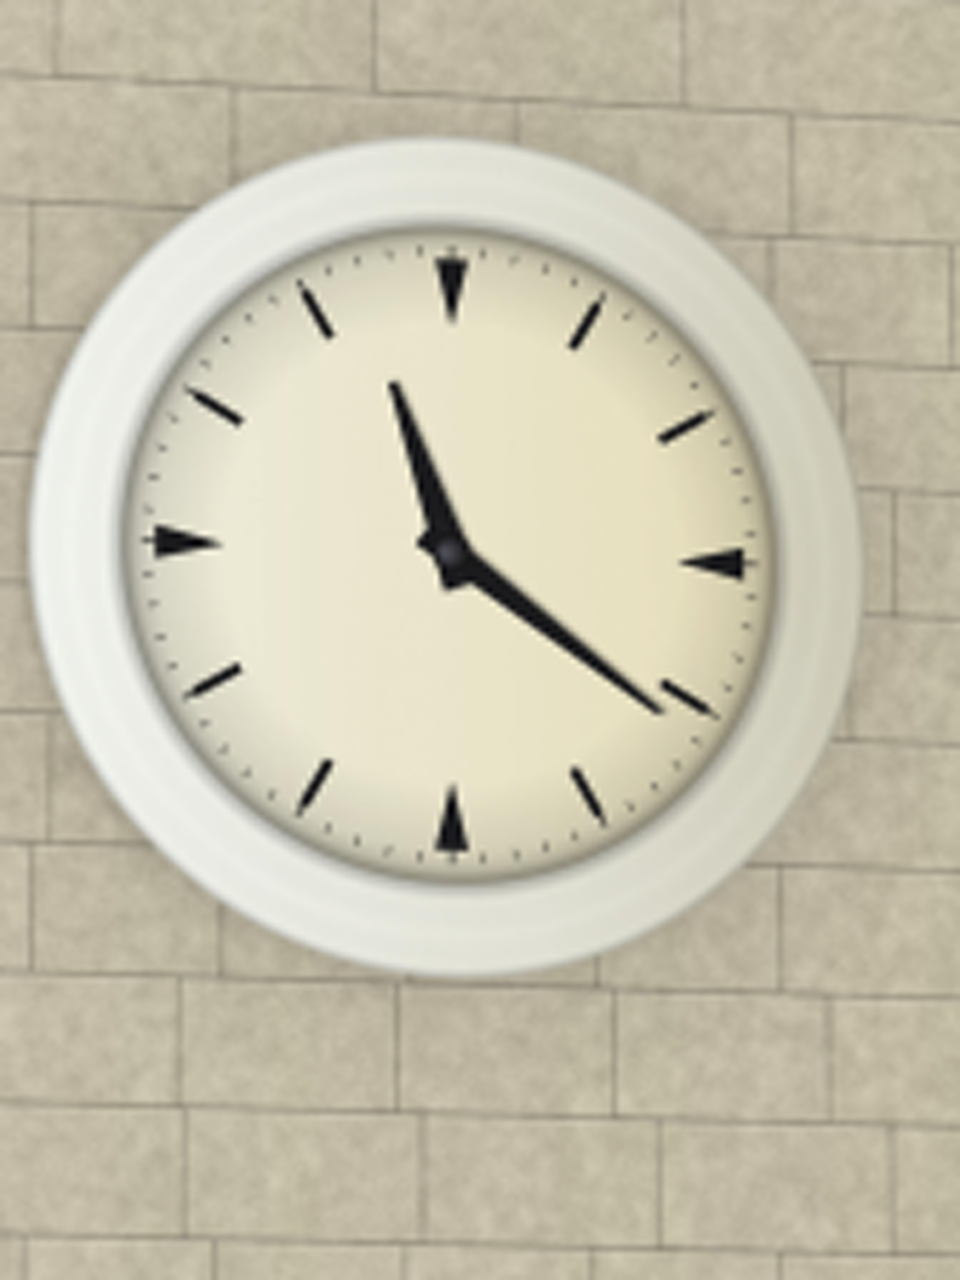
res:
11.21
